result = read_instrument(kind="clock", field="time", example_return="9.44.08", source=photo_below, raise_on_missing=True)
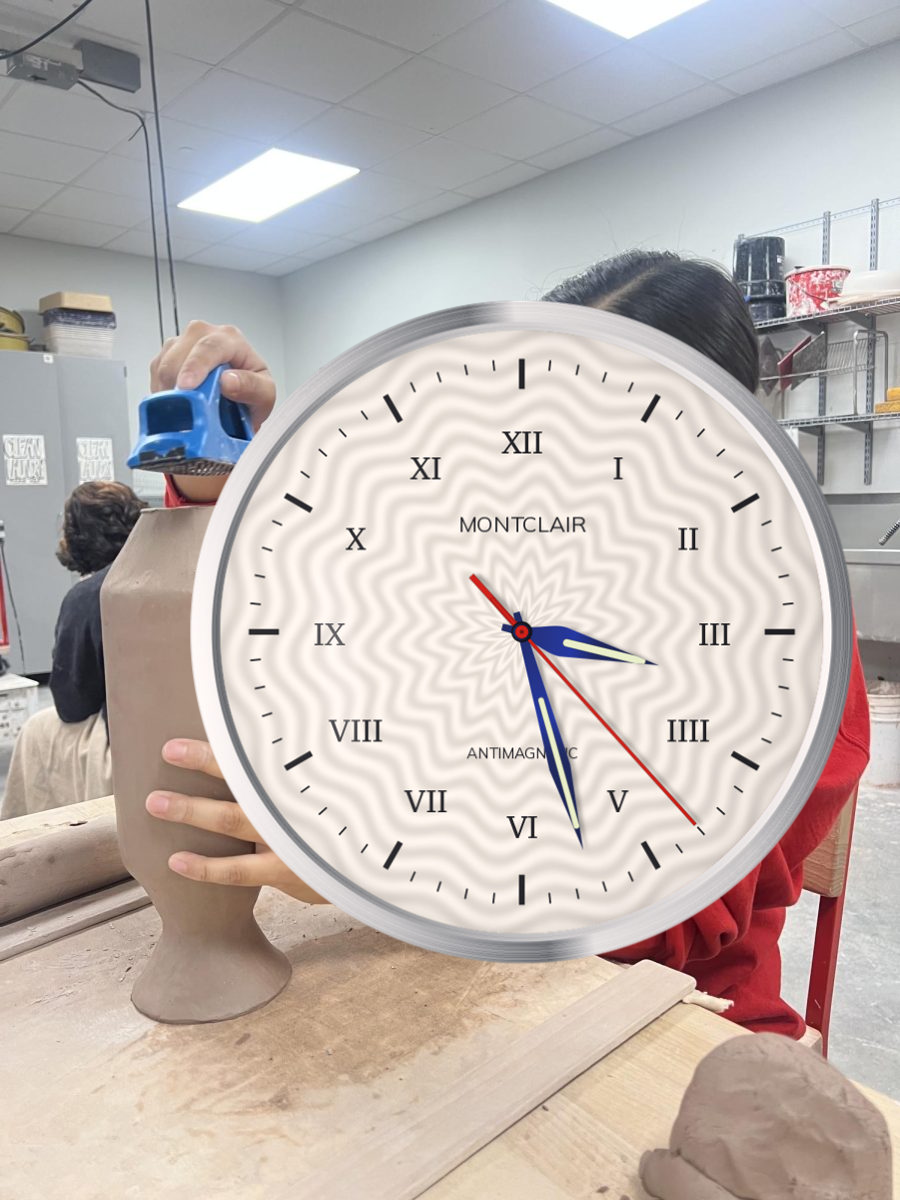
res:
3.27.23
